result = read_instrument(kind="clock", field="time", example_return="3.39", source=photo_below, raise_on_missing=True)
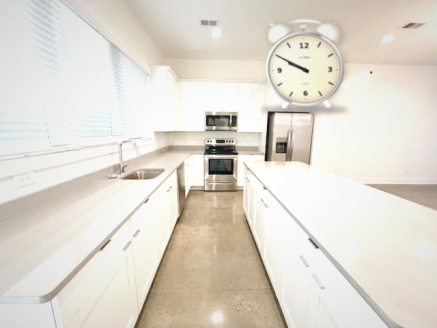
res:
9.50
